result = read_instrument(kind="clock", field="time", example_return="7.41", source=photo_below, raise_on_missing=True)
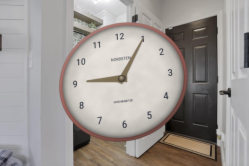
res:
9.05
